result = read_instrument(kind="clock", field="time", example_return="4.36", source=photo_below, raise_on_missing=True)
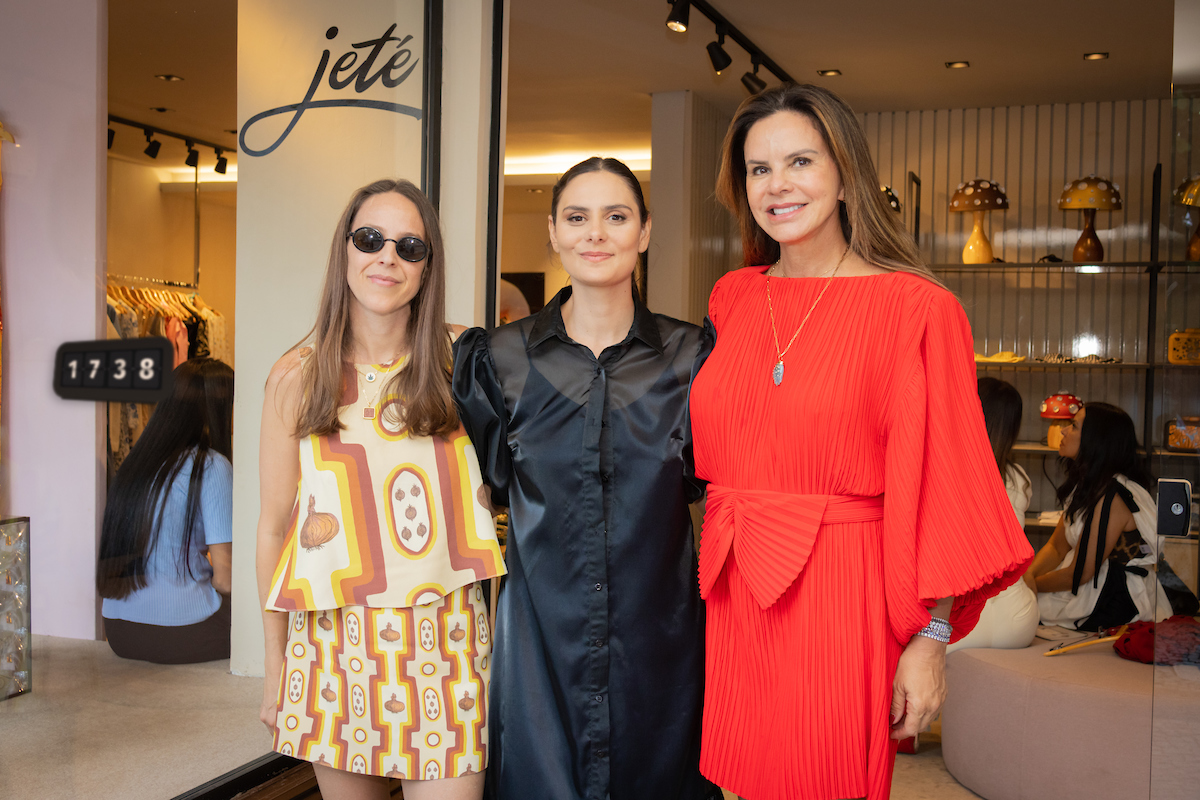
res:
17.38
